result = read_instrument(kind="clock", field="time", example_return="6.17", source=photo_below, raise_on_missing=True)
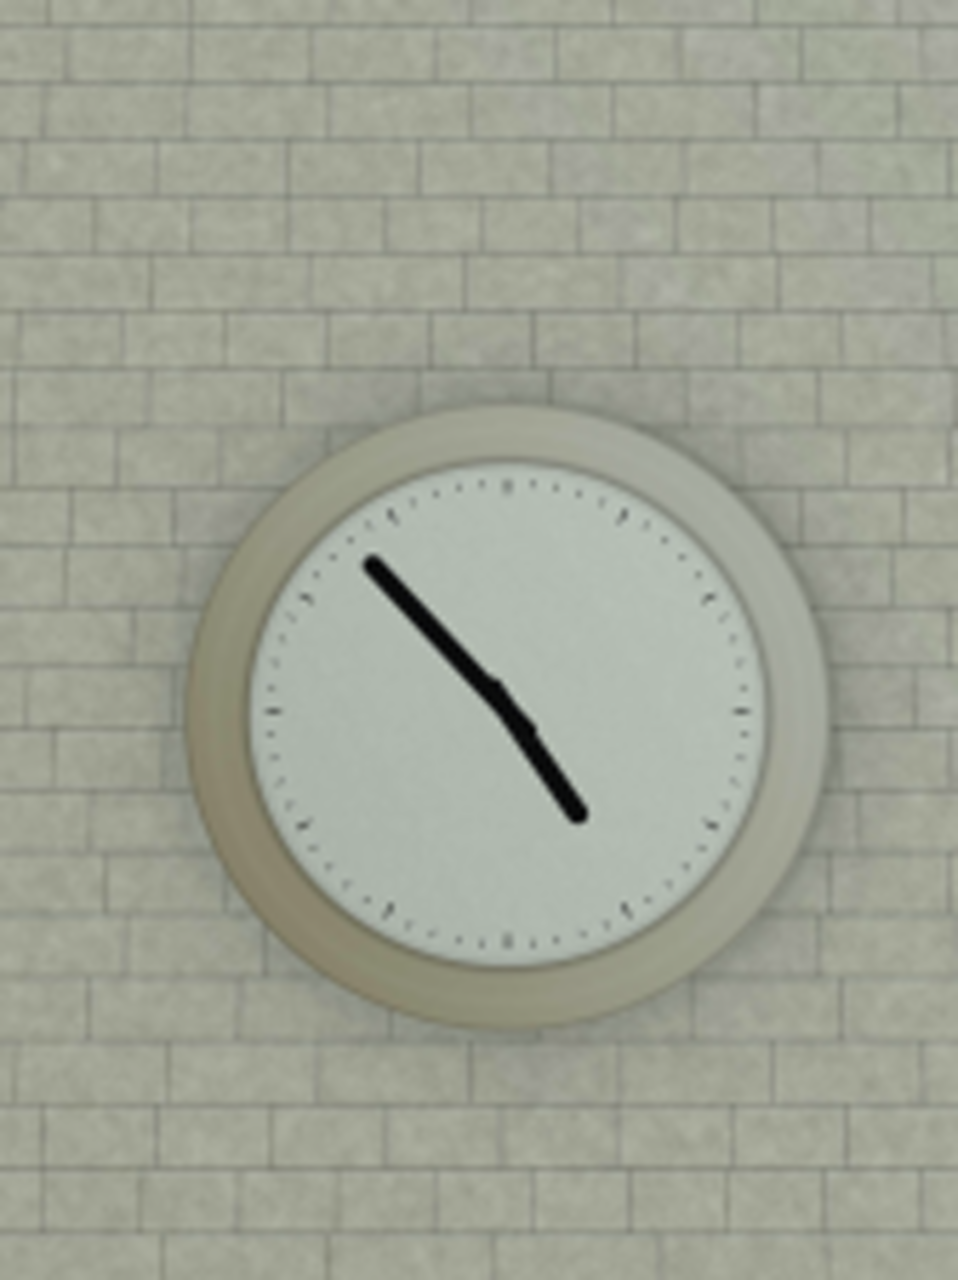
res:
4.53
